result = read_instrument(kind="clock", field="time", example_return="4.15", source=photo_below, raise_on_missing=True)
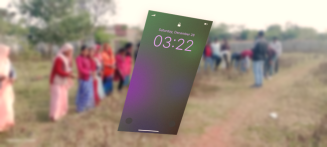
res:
3.22
